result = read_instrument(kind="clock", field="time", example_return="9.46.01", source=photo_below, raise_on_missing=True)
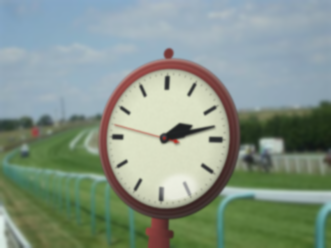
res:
2.12.47
